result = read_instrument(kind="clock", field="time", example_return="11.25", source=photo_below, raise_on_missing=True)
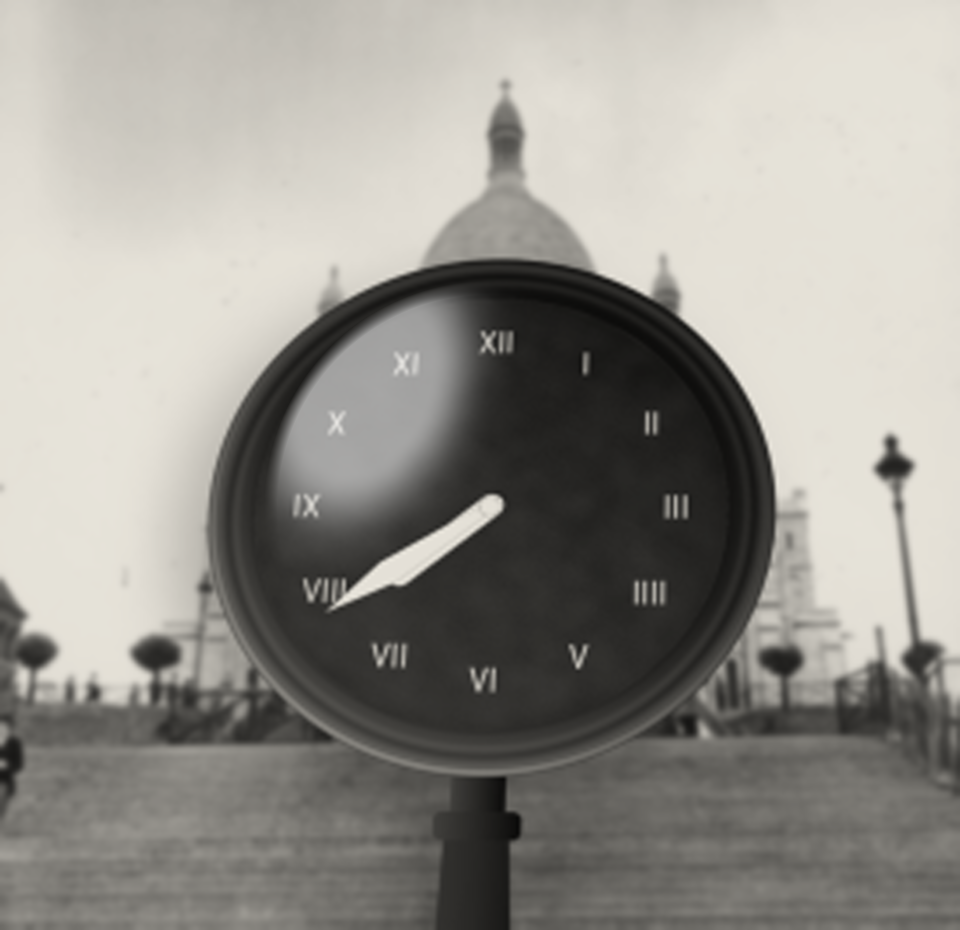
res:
7.39
